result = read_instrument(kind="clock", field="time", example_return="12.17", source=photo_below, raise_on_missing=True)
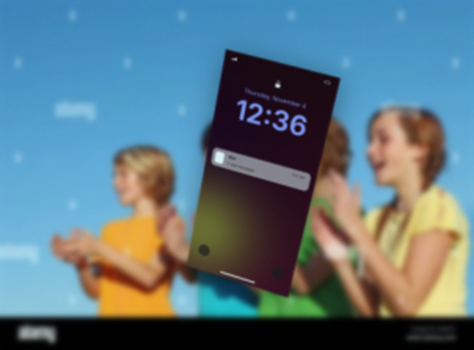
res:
12.36
